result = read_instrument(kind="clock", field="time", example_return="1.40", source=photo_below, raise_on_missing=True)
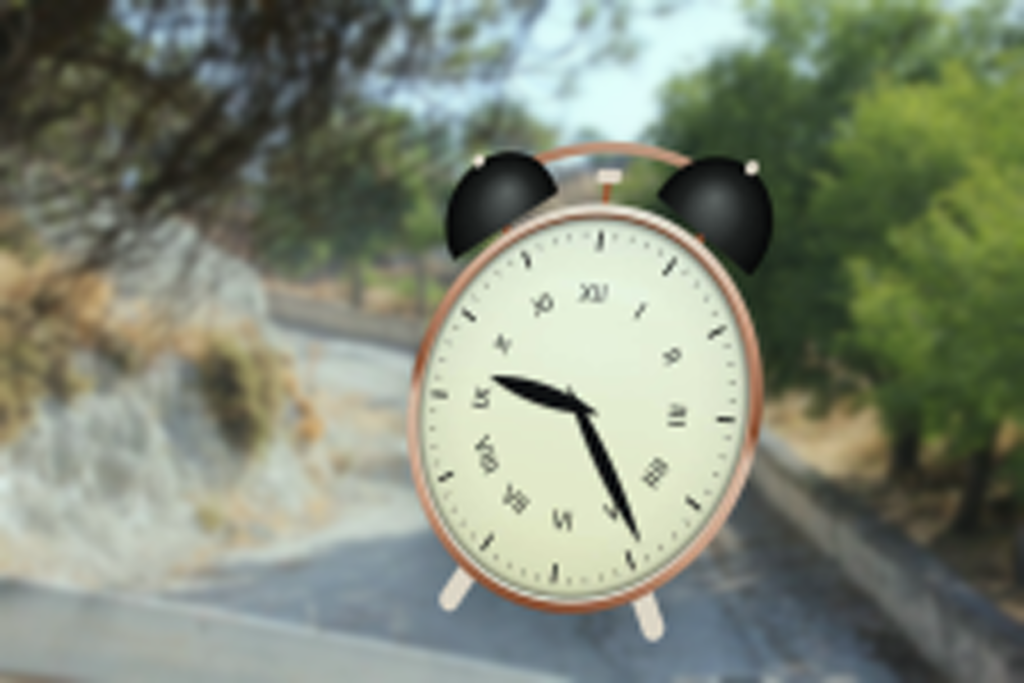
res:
9.24
